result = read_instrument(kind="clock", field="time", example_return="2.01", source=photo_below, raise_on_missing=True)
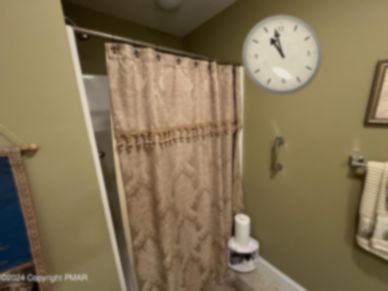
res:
10.58
